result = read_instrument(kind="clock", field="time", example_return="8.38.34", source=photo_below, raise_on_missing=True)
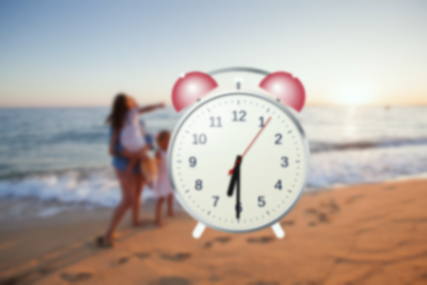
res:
6.30.06
